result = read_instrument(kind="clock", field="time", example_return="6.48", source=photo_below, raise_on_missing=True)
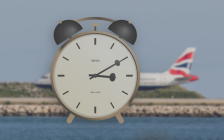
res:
3.10
